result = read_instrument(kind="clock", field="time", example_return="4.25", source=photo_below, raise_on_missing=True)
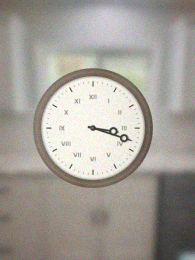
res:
3.18
